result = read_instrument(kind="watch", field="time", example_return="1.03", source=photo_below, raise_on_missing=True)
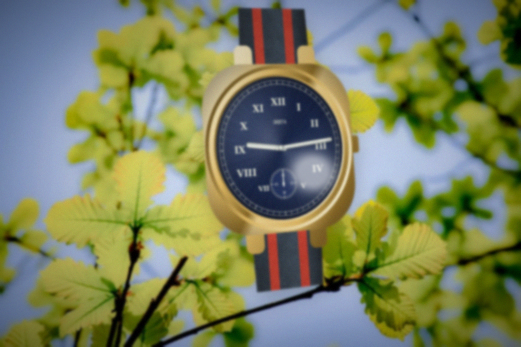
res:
9.14
